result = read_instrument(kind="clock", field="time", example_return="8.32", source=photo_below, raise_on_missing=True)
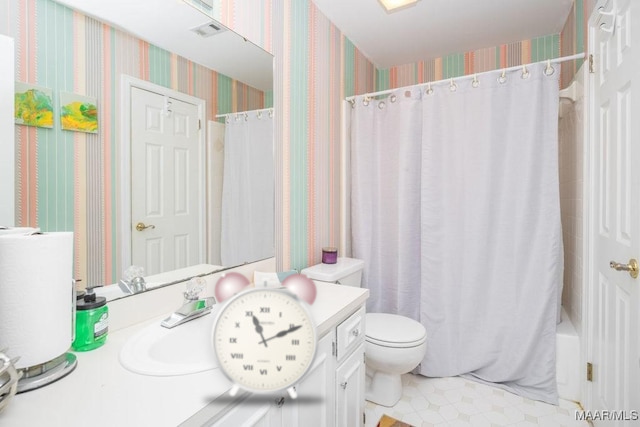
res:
11.11
